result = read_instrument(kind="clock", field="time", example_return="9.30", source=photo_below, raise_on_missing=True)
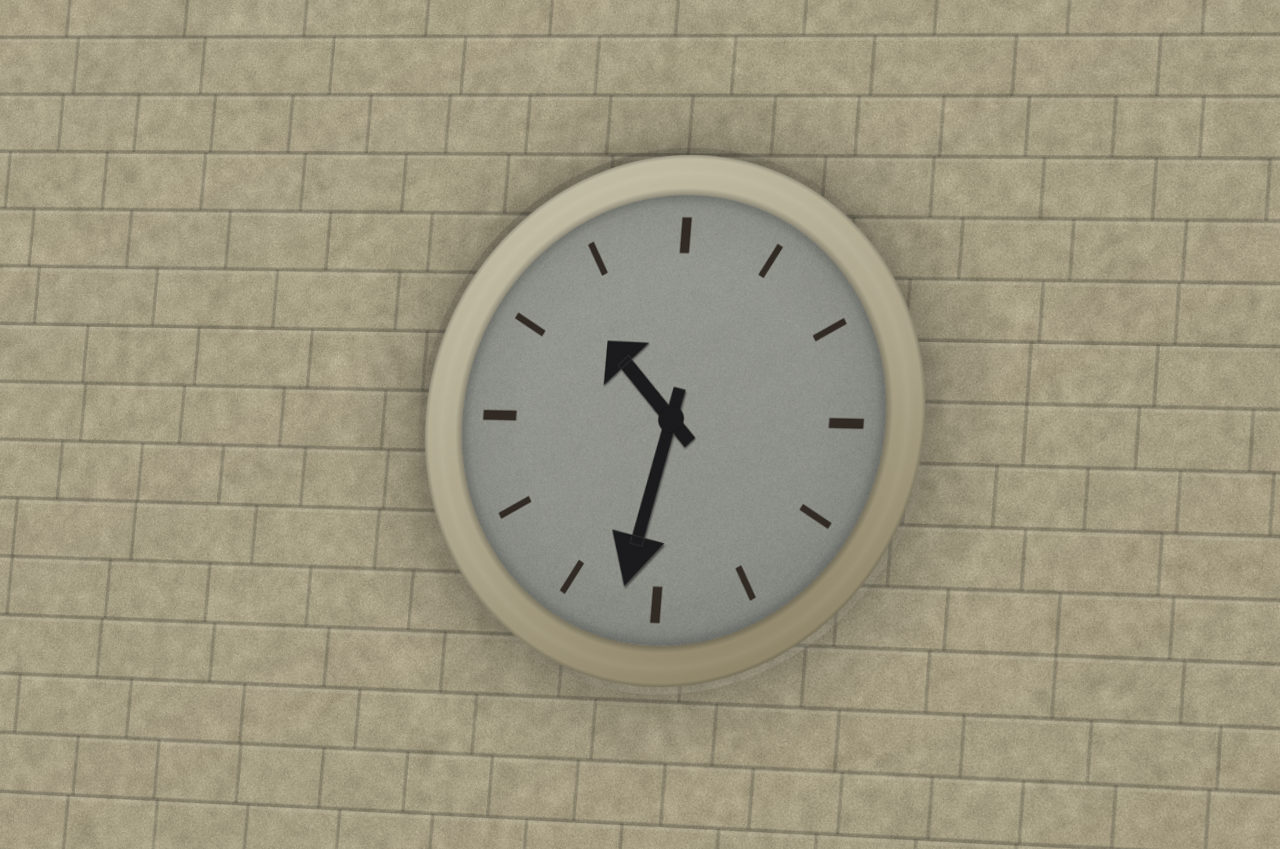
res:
10.32
